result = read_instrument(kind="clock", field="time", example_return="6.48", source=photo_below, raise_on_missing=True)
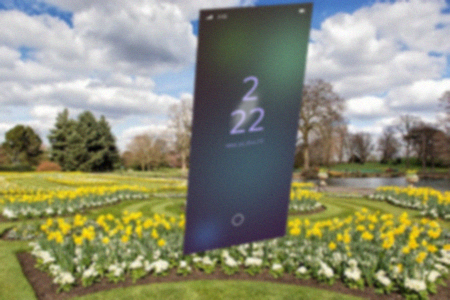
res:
2.22
